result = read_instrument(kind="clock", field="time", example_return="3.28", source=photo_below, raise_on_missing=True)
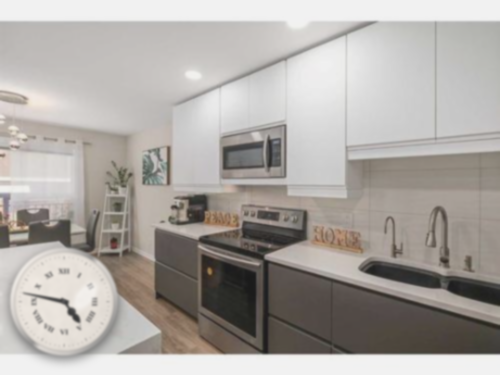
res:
4.47
